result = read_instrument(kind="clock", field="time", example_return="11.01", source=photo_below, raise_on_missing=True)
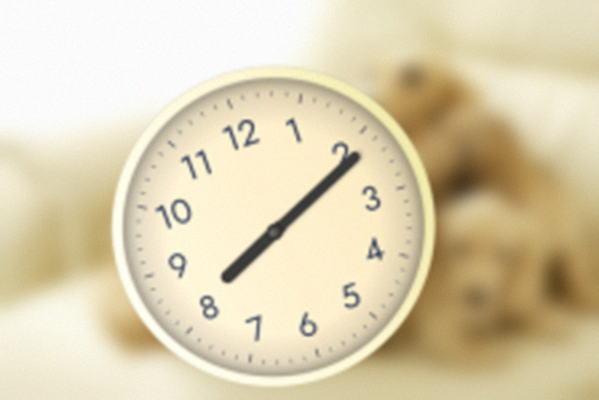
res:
8.11
